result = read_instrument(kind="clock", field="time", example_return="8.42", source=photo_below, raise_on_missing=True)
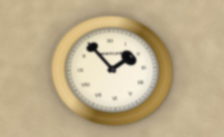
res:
1.54
